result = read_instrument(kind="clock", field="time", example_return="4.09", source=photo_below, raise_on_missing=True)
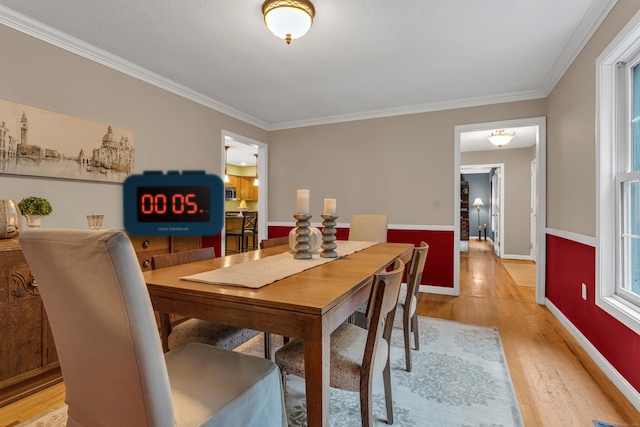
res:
0.05
